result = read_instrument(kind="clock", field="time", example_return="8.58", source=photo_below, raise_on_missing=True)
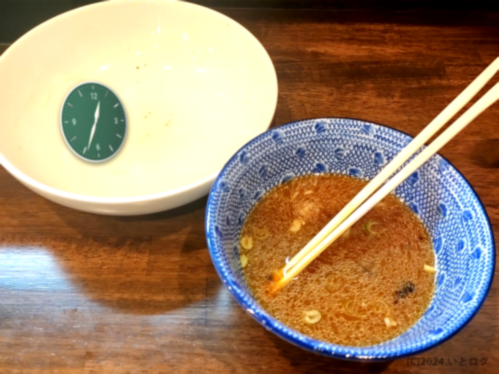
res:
12.34
